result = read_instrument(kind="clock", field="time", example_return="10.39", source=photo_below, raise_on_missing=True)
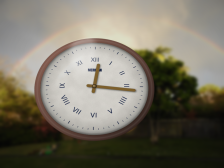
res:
12.16
